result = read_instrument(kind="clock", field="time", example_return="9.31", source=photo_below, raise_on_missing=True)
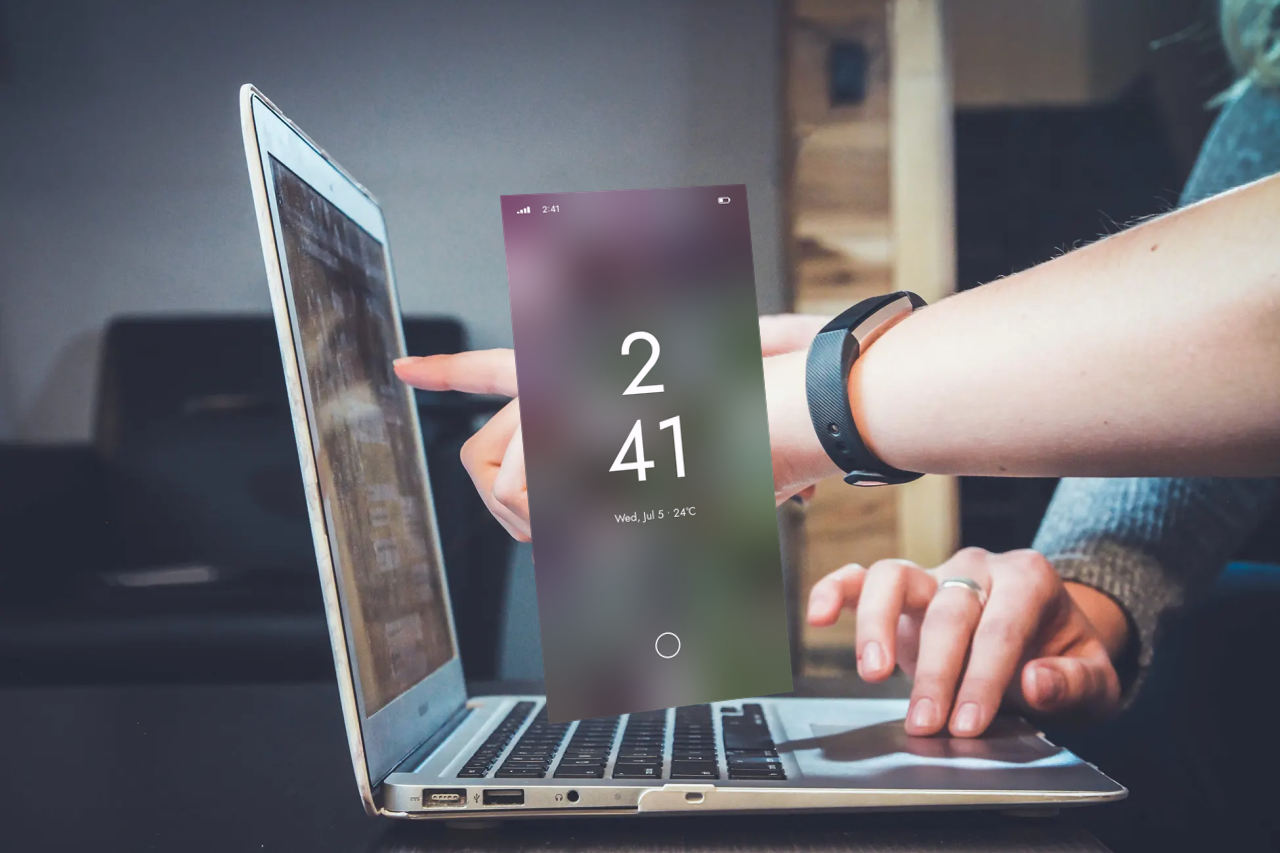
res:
2.41
